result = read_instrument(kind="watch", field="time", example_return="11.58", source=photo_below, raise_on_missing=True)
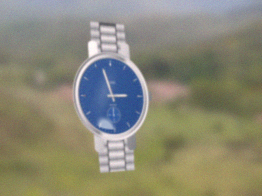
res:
2.57
